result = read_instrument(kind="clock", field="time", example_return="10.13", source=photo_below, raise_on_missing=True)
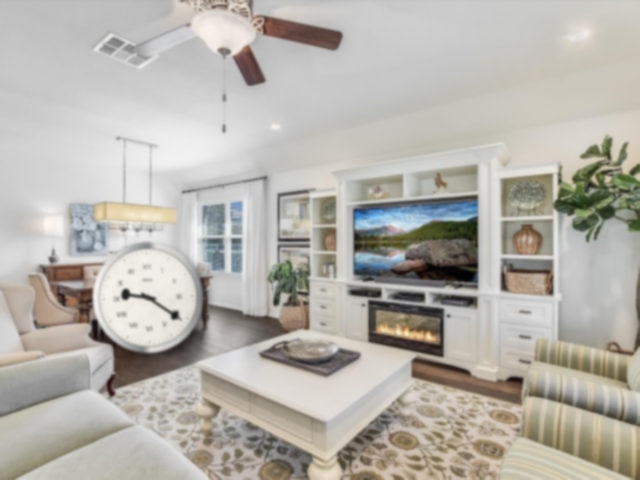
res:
9.21
